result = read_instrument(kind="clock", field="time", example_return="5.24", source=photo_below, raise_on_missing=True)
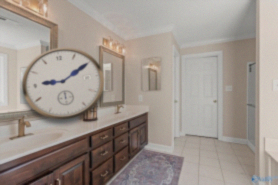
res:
9.10
